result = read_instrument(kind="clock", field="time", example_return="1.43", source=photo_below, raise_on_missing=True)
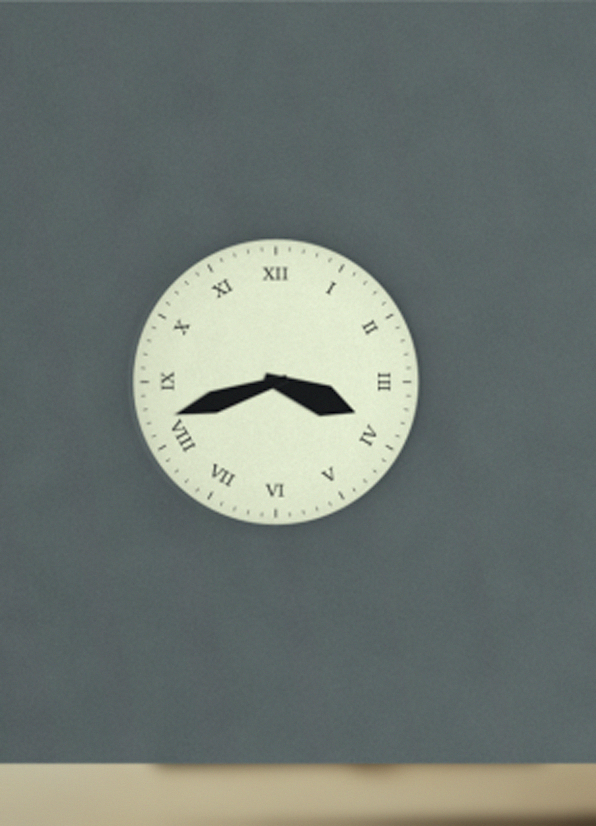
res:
3.42
